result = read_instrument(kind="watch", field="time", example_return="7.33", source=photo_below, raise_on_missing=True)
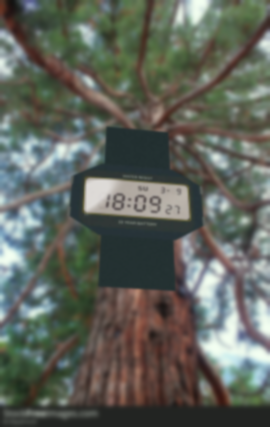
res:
18.09
